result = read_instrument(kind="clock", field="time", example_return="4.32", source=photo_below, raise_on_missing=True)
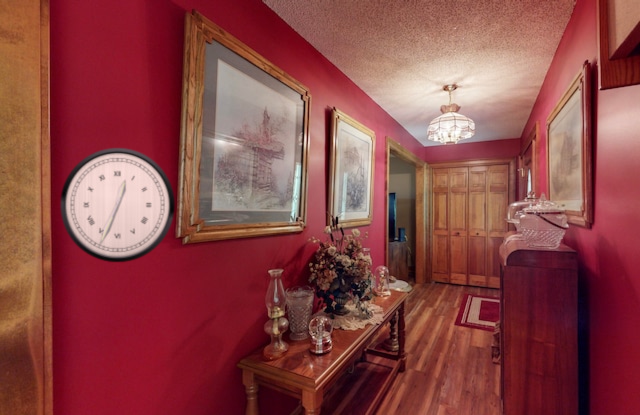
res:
12.34
